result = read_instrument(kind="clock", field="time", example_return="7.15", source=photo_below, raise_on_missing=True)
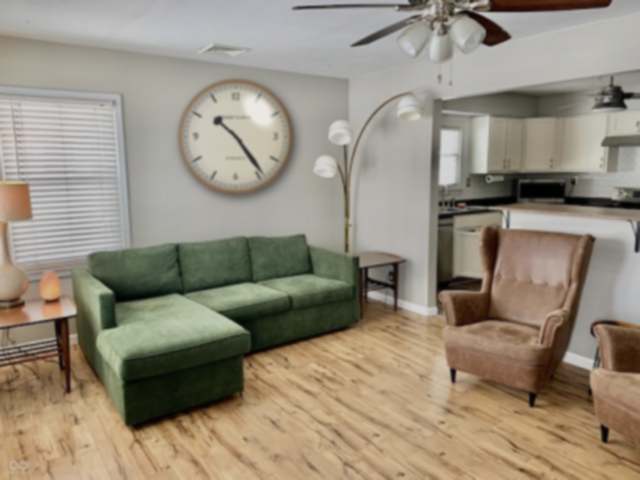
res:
10.24
